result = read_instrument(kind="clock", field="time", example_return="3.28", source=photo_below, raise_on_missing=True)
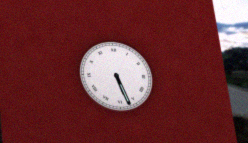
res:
5.27
